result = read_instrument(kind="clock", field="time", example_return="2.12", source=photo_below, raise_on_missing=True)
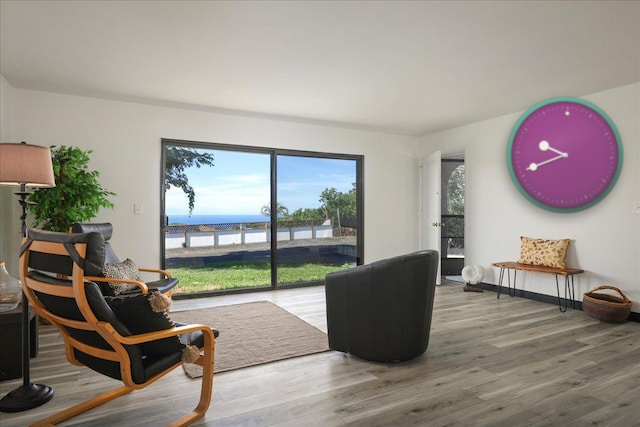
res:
9.41
